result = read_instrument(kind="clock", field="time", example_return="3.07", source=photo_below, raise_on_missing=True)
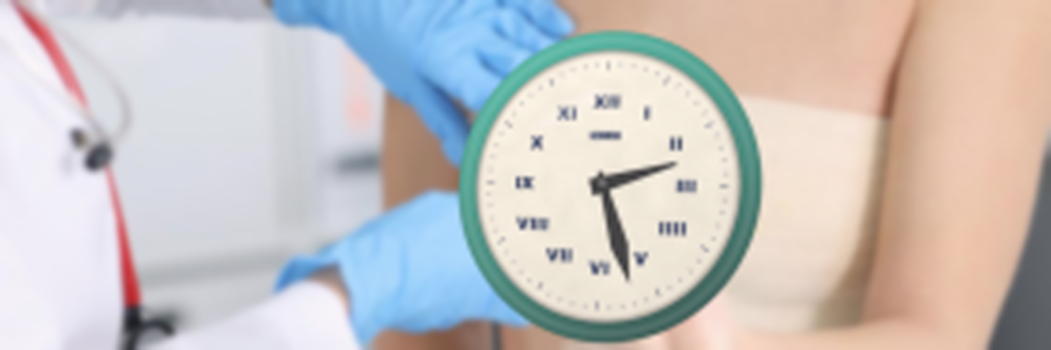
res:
2.27
